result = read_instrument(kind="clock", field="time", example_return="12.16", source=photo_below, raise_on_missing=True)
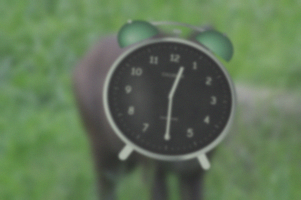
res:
12.30
